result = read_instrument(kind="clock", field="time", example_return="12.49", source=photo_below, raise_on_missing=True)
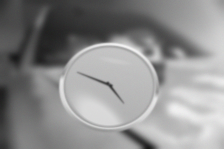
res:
4.49
